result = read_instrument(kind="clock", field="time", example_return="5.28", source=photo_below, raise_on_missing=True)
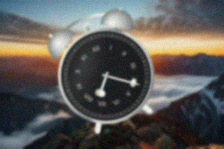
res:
7.21
